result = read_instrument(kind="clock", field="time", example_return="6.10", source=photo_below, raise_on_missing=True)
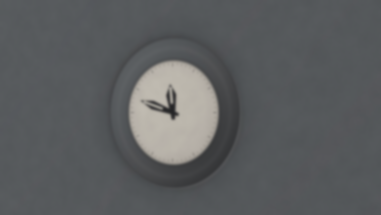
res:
11.48
